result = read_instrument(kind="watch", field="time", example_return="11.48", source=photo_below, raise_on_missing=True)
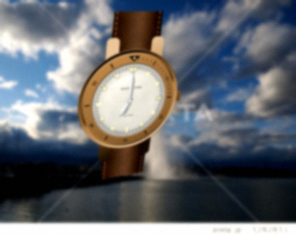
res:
7.00
